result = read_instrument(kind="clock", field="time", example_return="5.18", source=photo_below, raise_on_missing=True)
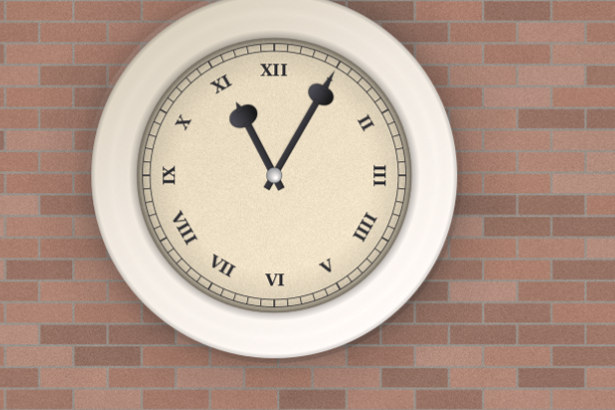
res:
11.05
